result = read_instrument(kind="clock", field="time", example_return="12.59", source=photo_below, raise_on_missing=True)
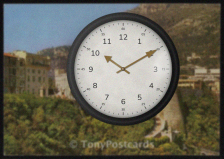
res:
10.10
